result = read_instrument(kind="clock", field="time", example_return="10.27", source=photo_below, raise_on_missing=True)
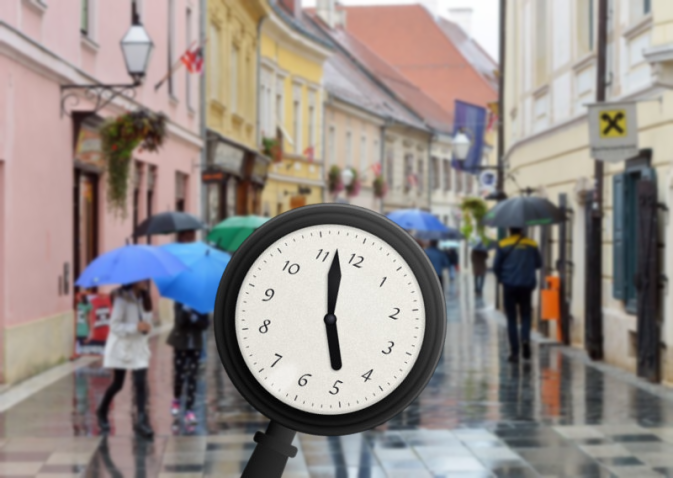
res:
4.57
